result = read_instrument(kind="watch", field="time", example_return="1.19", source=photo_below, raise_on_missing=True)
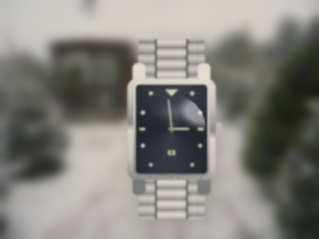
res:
2.59
